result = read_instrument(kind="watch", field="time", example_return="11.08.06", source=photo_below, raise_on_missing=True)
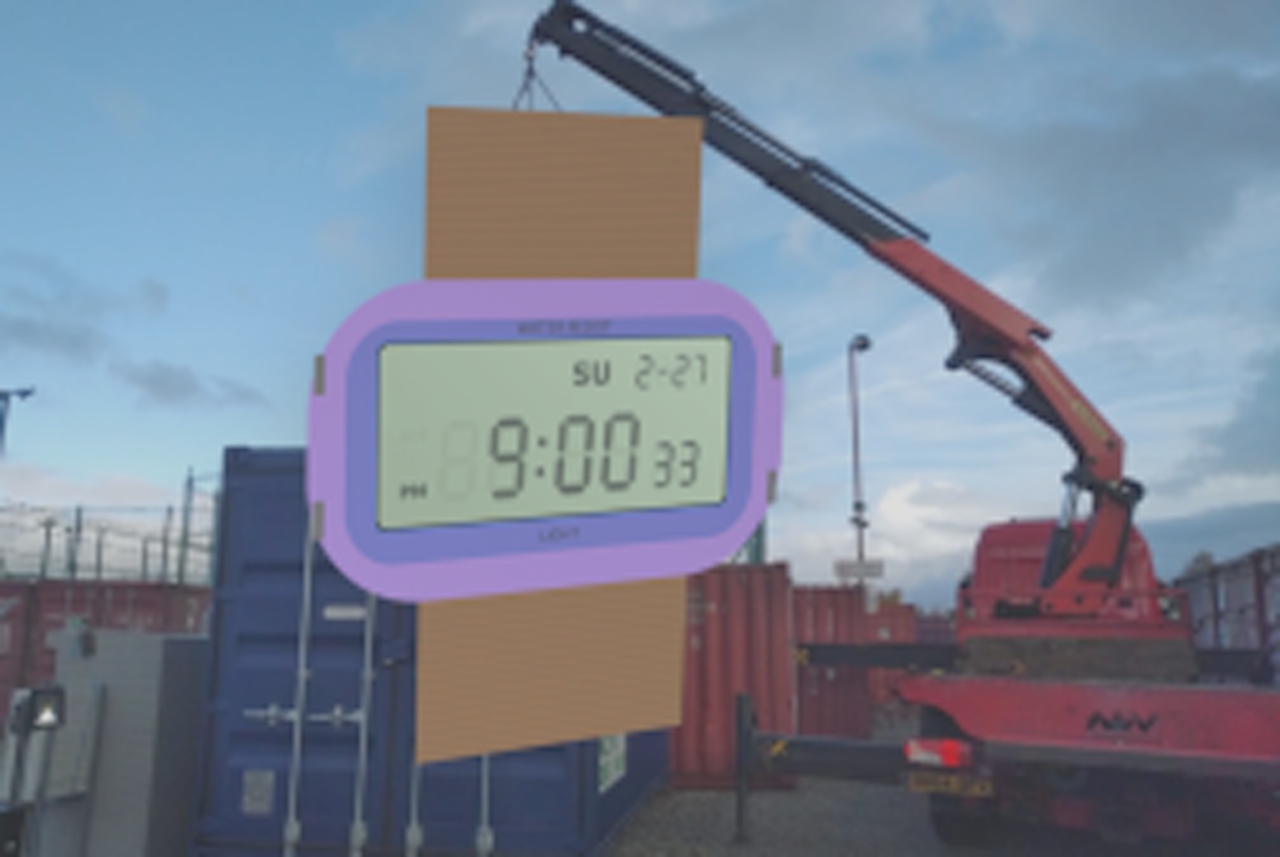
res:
9.00.33
